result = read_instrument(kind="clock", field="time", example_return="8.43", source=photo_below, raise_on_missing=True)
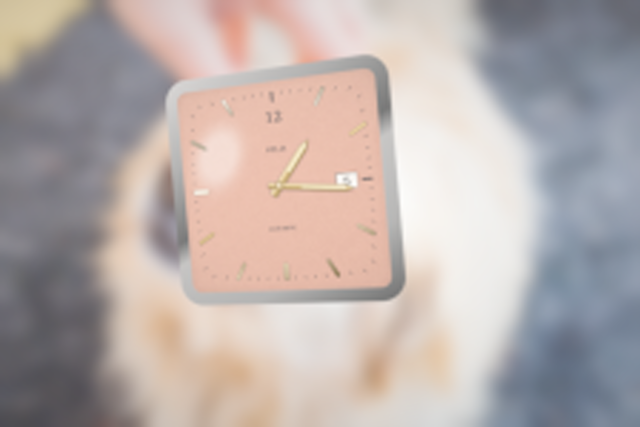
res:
1.16
